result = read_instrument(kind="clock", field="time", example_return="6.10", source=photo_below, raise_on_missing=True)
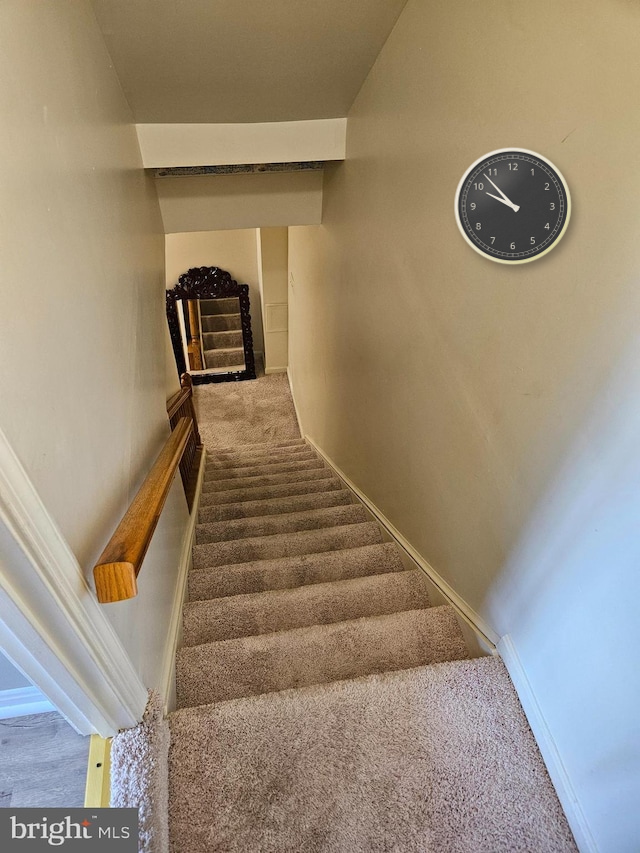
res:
9.53
